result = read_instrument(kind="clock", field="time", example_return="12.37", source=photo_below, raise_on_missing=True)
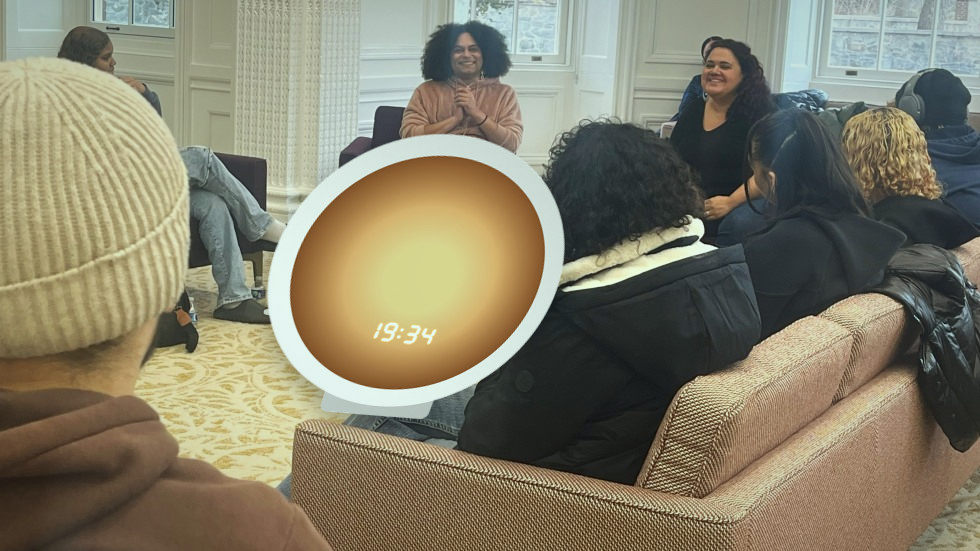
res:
19.34
